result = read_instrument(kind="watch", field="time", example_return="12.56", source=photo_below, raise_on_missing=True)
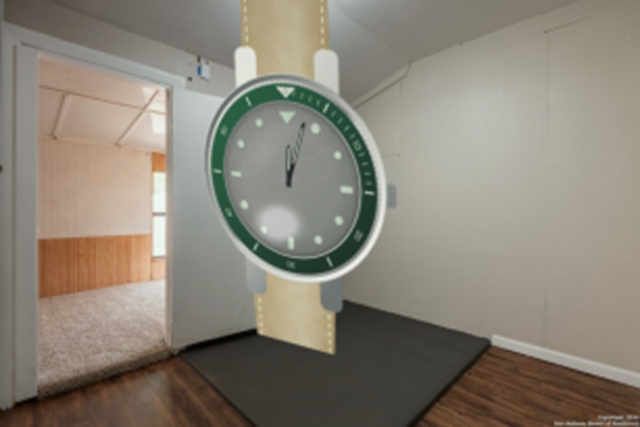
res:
12.03
